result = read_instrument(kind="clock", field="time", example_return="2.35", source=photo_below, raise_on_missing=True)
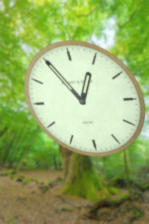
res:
12.55
